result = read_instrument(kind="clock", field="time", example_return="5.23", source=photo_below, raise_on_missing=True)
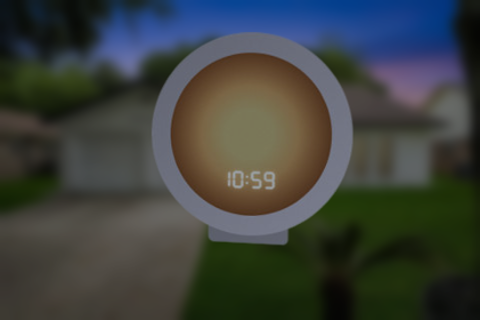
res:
10.59
